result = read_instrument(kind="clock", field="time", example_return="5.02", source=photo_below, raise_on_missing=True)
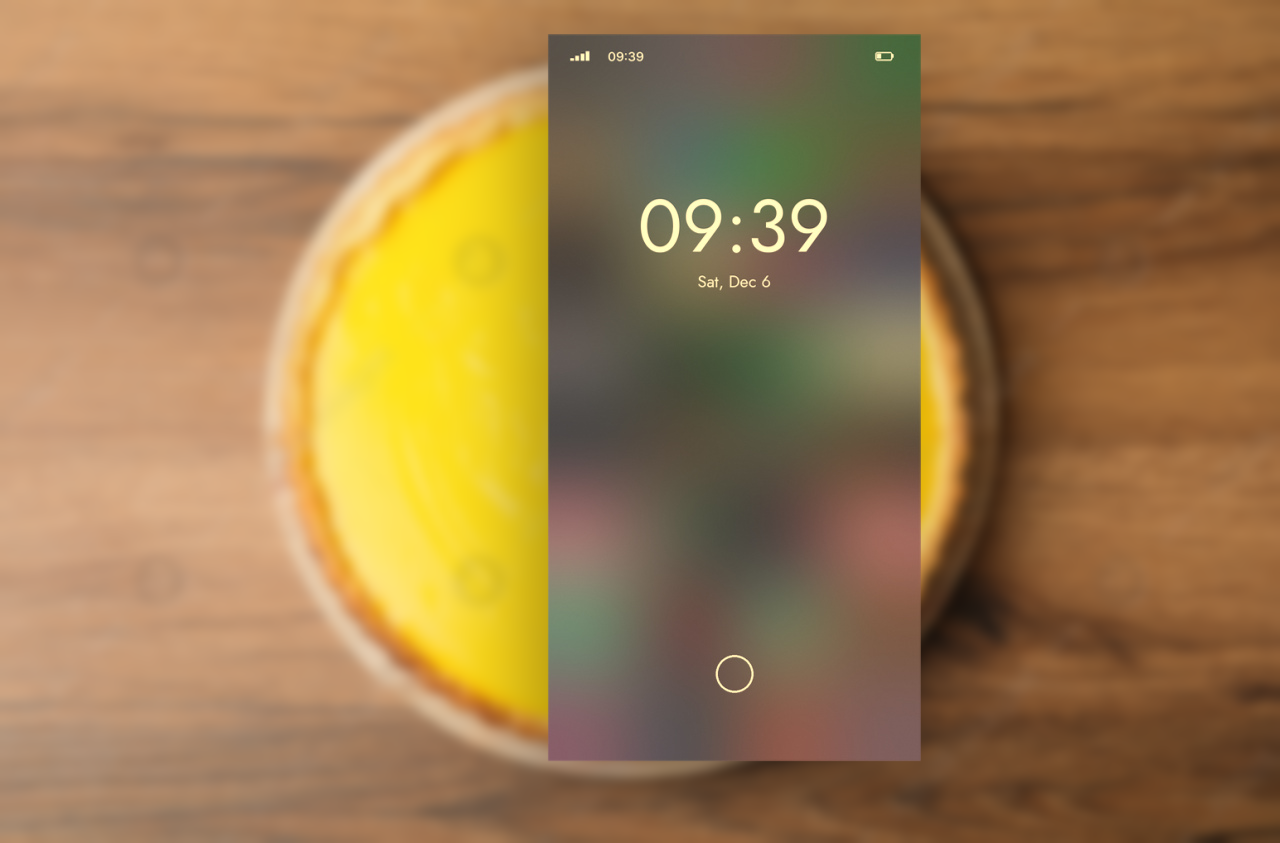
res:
9.39
